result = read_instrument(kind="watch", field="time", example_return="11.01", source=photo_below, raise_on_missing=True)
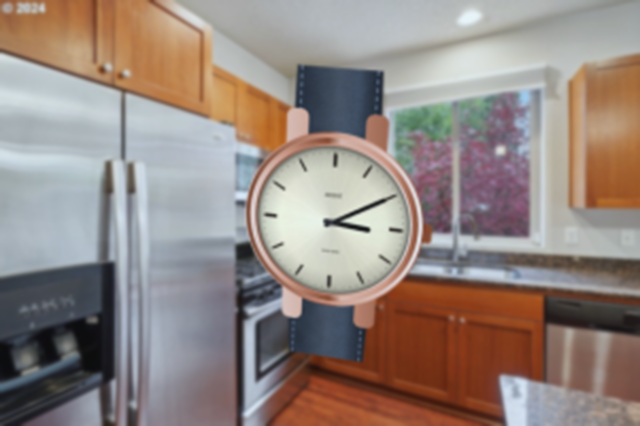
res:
3.10
